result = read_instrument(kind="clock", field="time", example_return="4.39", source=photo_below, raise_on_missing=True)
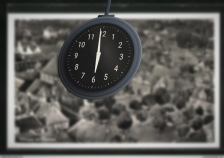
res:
5.59
